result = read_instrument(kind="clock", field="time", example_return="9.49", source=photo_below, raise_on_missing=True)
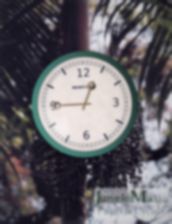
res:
12.45
